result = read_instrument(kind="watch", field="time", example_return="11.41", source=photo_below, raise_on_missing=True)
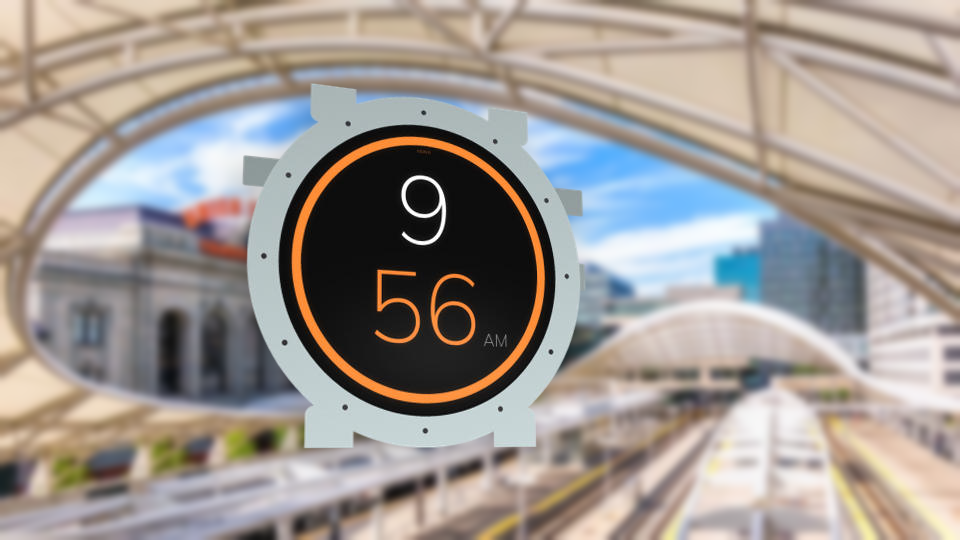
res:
9.56
